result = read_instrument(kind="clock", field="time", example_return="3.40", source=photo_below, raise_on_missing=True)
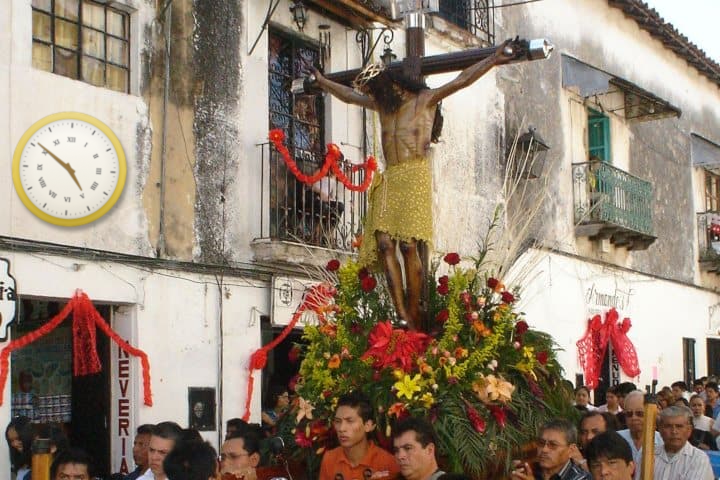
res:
4.51
